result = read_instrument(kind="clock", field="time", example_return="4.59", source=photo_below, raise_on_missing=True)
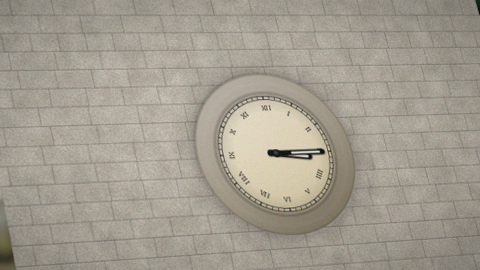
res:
3.15
